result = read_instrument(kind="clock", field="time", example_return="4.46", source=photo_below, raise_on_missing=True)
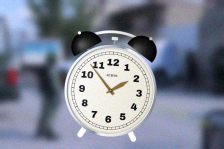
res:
1.53
